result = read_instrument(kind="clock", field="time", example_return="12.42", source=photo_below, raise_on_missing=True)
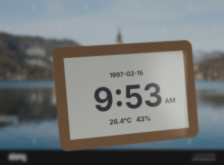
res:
9.53
